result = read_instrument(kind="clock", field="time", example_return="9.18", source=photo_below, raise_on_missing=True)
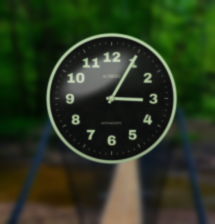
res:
3.05
